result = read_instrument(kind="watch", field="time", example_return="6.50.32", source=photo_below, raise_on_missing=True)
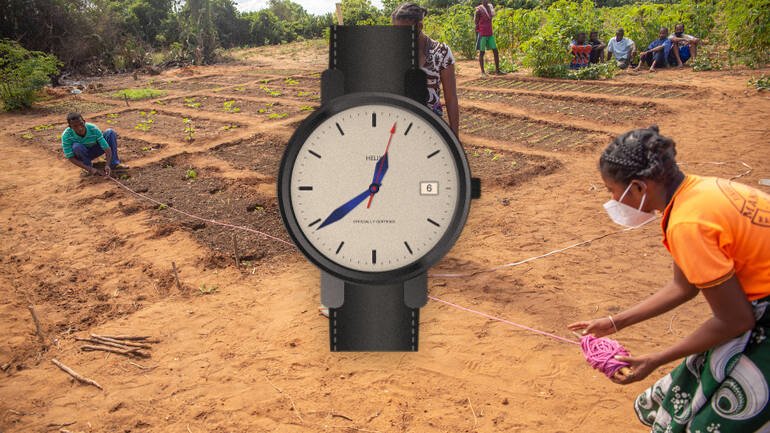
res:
12.39.03
